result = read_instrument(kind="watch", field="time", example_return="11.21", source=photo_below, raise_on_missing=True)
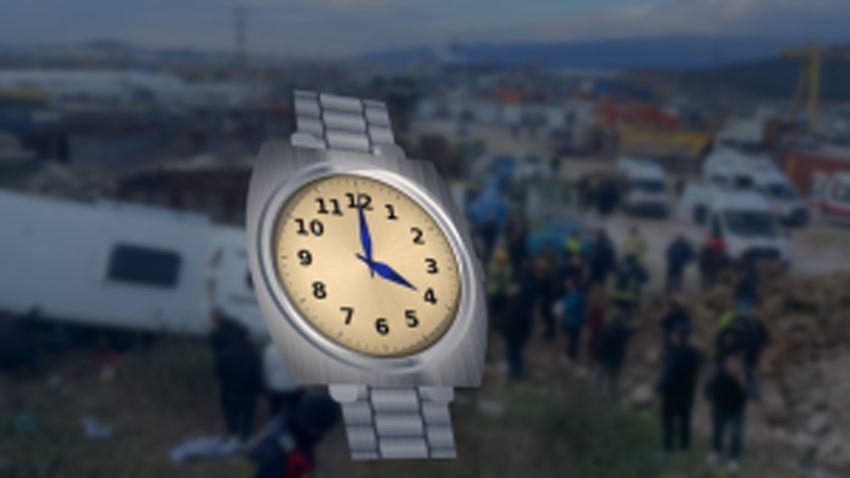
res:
4.00
